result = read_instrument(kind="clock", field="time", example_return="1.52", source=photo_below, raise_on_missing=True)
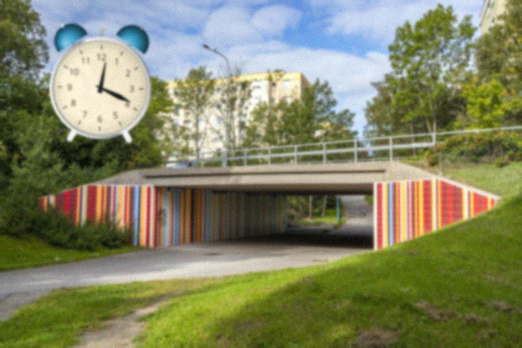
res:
12.19
